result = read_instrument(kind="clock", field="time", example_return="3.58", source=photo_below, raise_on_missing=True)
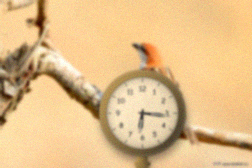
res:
6.16
